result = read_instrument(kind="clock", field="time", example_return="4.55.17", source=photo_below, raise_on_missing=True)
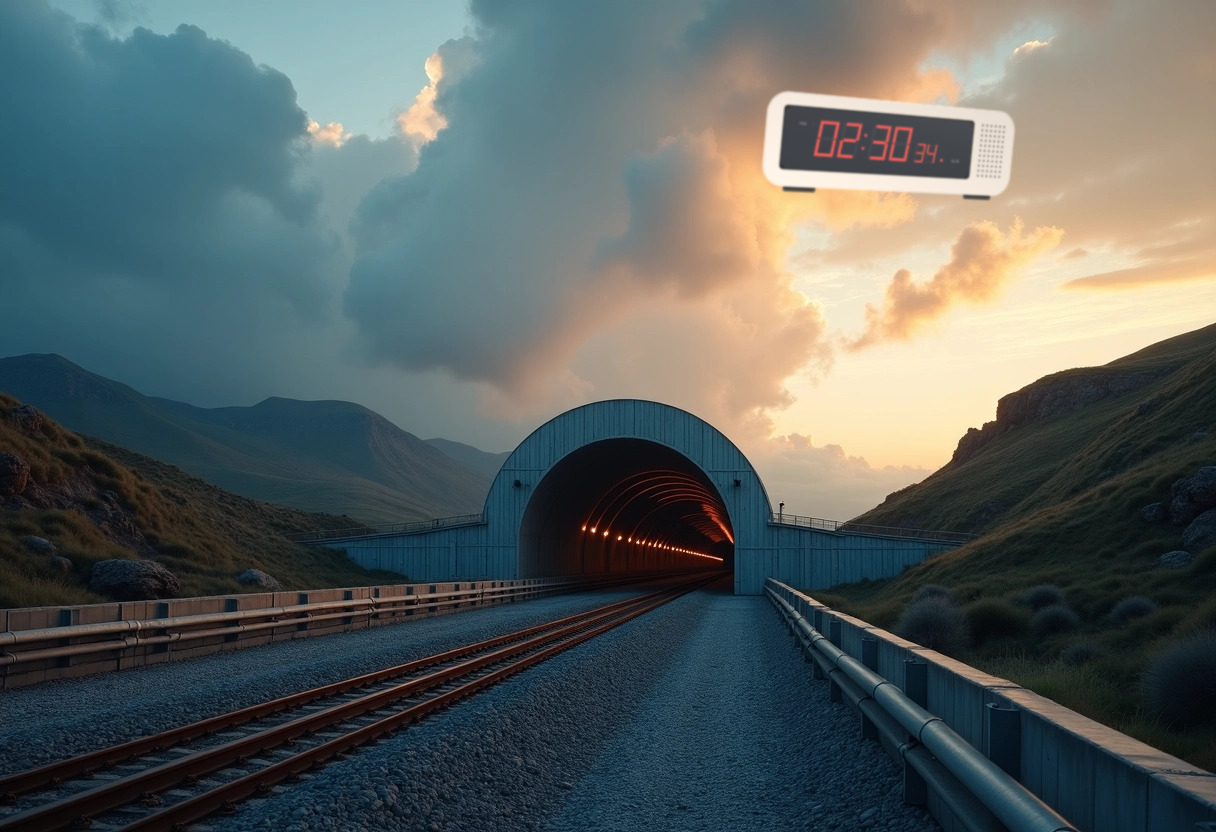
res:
2.30.34
